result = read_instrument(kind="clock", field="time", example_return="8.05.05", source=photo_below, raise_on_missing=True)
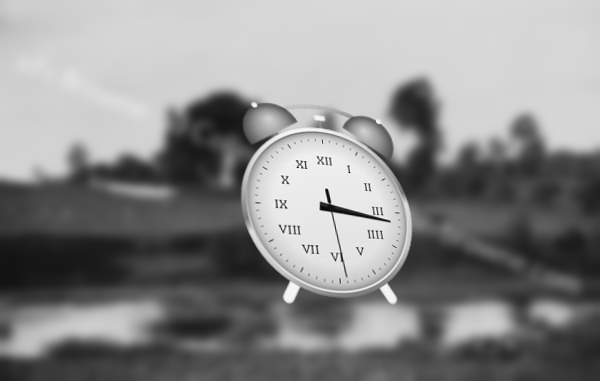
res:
3.16.29
